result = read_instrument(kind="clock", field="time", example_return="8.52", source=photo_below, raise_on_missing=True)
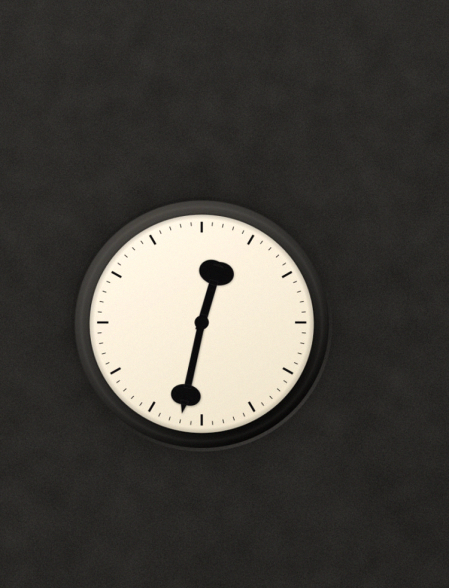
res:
12.32
